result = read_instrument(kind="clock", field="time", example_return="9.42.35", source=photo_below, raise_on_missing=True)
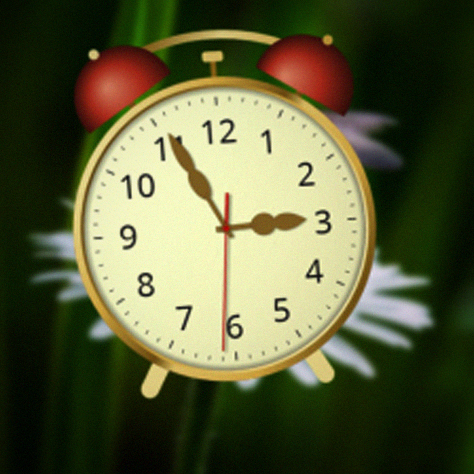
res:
2.55.31
